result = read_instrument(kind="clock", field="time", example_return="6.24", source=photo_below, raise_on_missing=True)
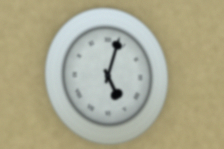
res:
5.03
